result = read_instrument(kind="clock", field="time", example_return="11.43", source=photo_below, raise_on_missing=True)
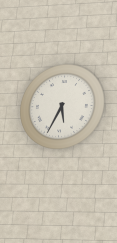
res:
5.34
